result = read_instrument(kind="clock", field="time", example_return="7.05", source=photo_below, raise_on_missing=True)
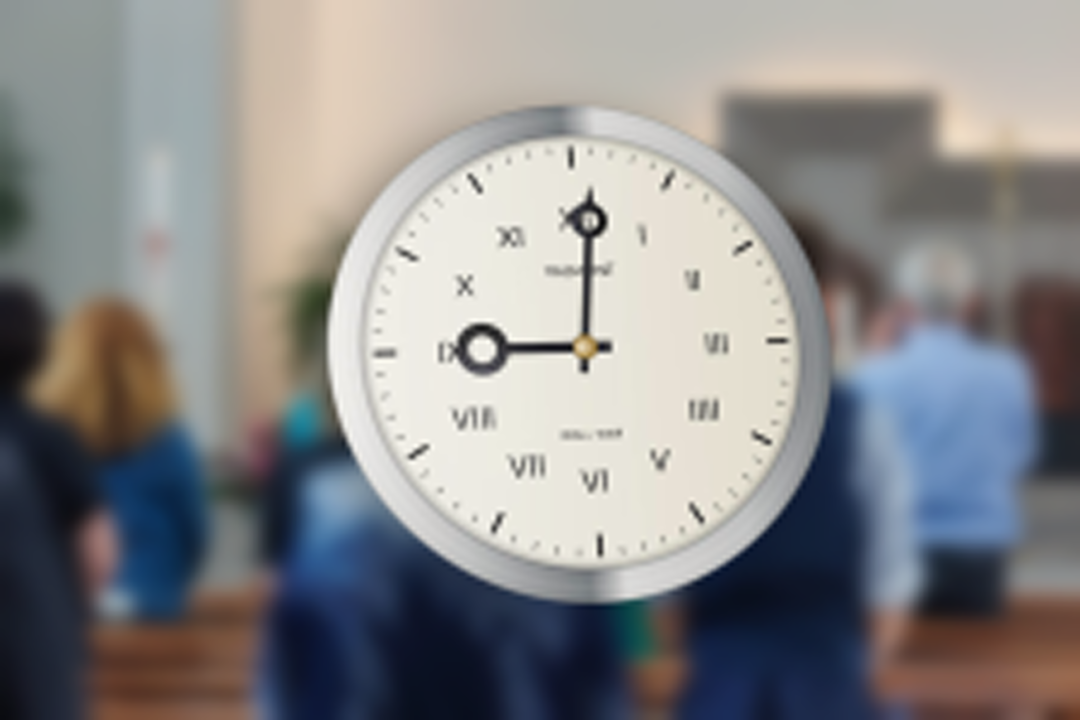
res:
9.01
